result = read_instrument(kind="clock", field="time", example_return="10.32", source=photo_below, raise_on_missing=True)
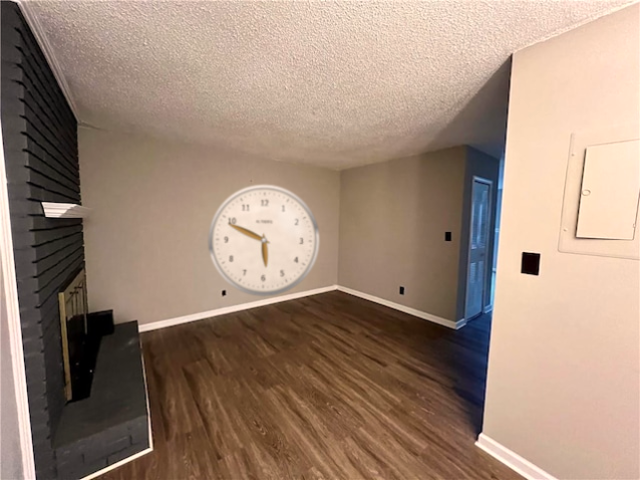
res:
5.49
